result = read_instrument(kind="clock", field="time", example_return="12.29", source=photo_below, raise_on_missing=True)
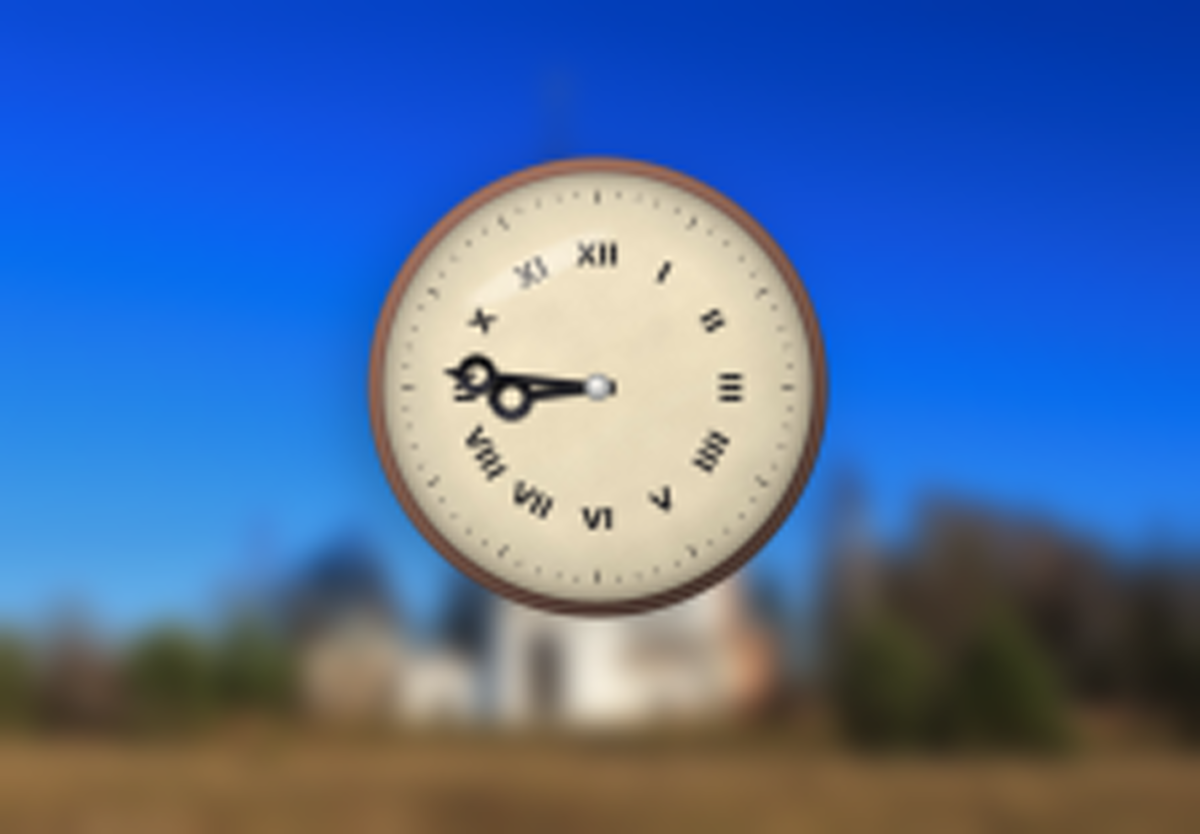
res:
8.46
